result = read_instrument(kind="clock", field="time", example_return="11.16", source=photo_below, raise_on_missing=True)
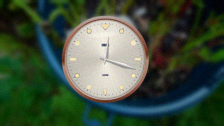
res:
12.18
